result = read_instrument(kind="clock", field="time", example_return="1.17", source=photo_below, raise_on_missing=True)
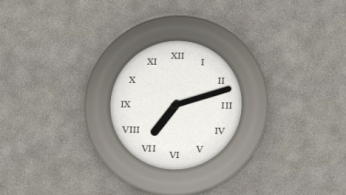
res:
7.12
